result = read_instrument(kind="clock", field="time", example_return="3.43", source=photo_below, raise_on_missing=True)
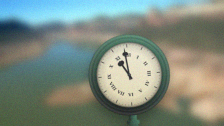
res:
10.59
